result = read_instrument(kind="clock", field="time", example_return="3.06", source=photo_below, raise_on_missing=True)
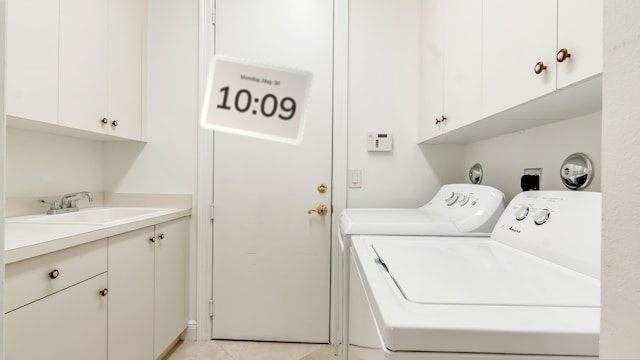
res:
10.09
